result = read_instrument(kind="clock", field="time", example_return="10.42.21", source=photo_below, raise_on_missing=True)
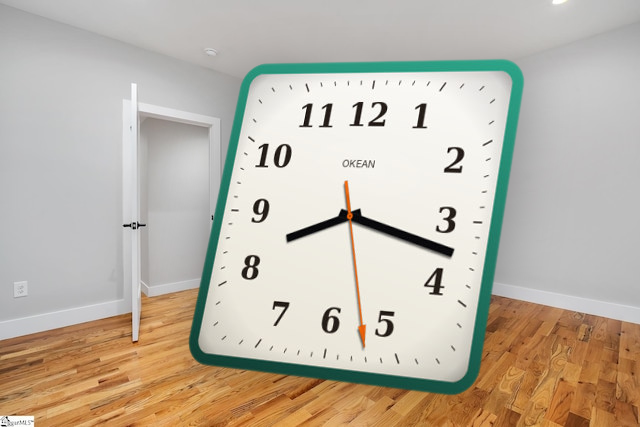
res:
8.17.27
